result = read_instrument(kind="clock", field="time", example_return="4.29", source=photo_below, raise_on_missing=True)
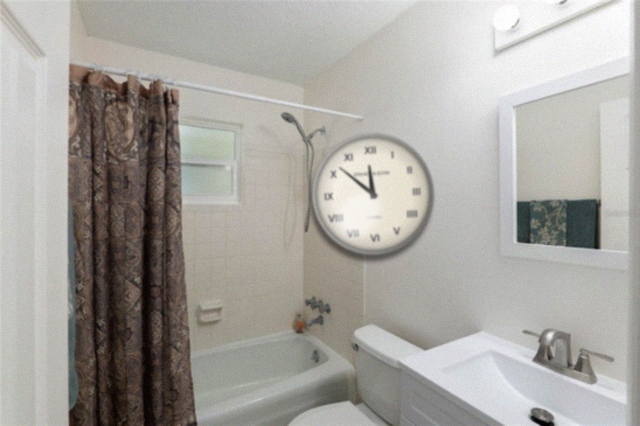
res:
11.52
